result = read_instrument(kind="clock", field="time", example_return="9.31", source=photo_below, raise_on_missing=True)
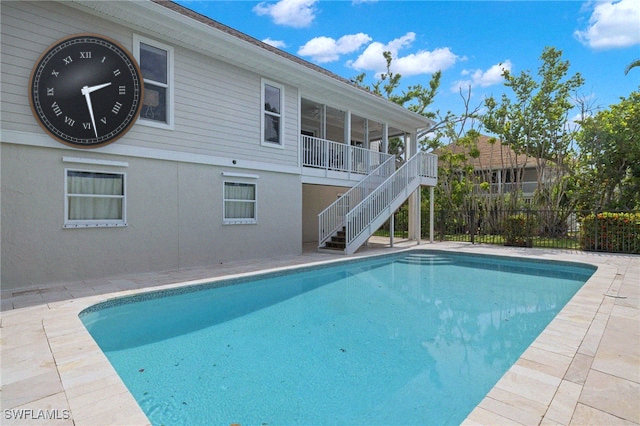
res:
2.28
